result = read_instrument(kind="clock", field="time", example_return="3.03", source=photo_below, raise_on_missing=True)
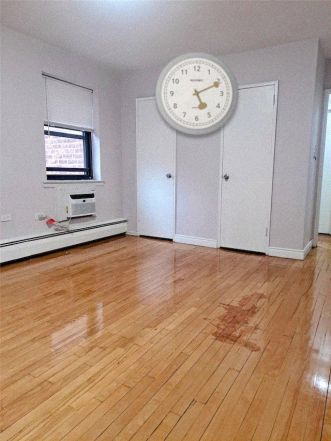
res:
5.11
